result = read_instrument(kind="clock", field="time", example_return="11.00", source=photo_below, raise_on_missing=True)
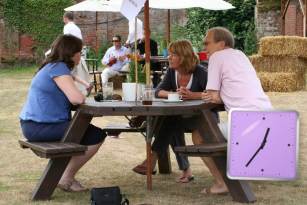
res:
12.36
